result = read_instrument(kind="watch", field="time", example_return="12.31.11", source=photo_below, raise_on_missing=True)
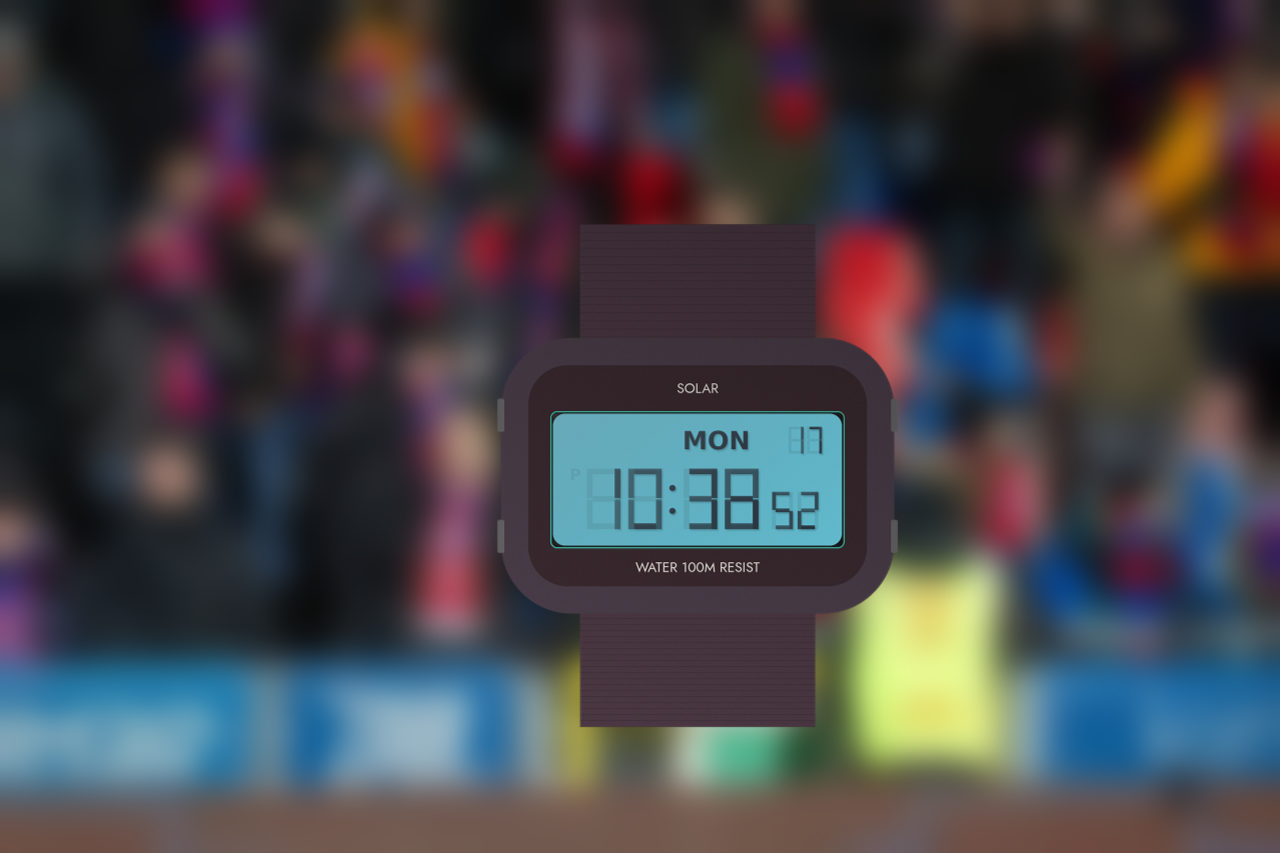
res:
10.38.52
